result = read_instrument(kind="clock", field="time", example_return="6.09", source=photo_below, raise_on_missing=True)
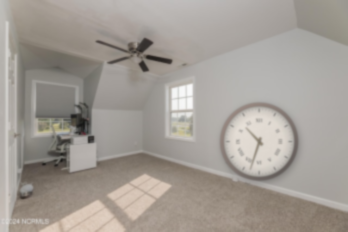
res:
10.33
